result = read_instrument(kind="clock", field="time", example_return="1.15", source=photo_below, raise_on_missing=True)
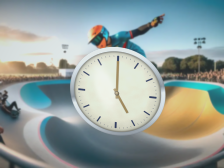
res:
5.00
